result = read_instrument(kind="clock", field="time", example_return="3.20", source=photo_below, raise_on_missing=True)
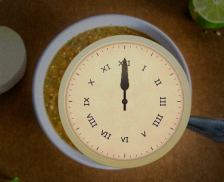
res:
12.00
